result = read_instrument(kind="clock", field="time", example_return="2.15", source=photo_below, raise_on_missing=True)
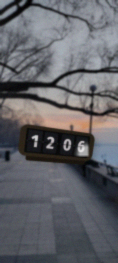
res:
12.06
